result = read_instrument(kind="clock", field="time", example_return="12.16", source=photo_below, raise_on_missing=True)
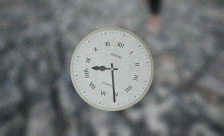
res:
8.26
